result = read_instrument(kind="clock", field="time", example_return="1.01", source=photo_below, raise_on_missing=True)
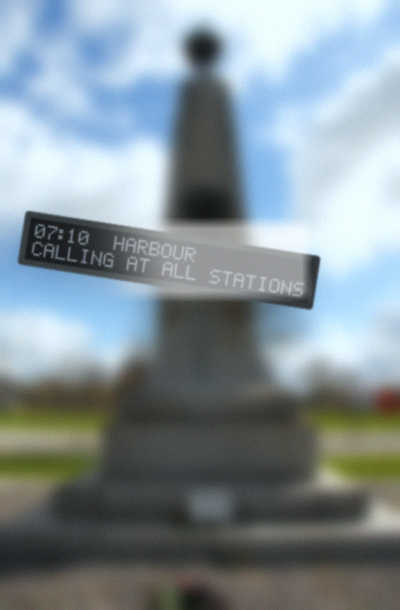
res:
7.10
